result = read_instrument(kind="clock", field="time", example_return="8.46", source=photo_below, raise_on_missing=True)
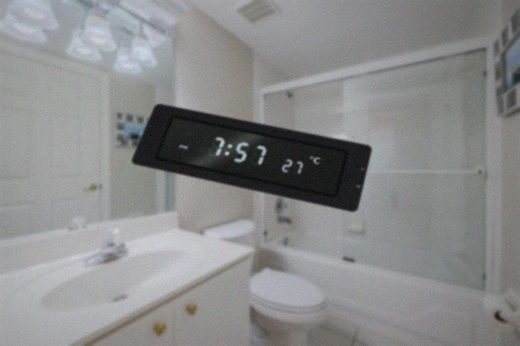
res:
7.57
